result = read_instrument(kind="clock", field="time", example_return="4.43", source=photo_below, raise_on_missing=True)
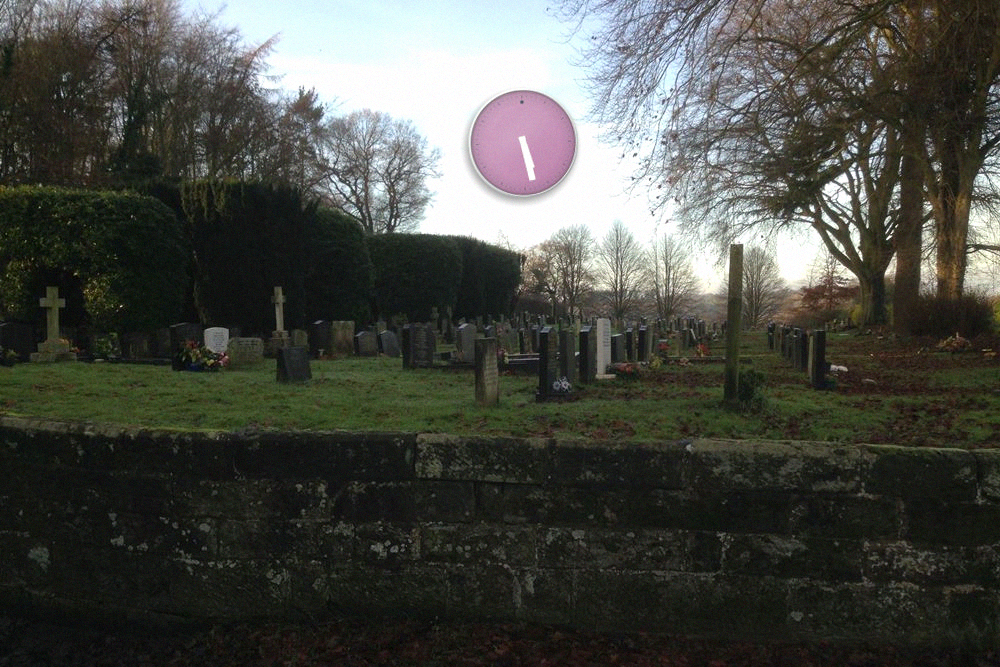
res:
5.28
